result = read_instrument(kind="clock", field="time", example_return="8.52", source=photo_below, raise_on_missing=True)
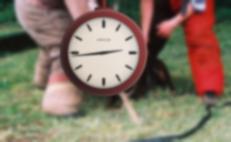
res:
2.44
